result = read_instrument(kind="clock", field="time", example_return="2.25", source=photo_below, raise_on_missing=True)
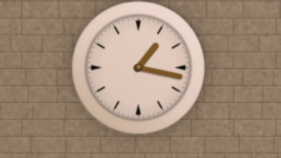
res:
1.17
